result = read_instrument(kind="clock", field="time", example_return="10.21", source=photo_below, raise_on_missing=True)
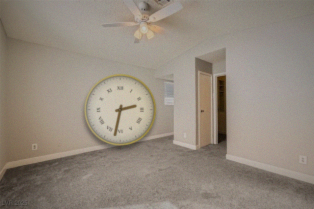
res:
2.32
